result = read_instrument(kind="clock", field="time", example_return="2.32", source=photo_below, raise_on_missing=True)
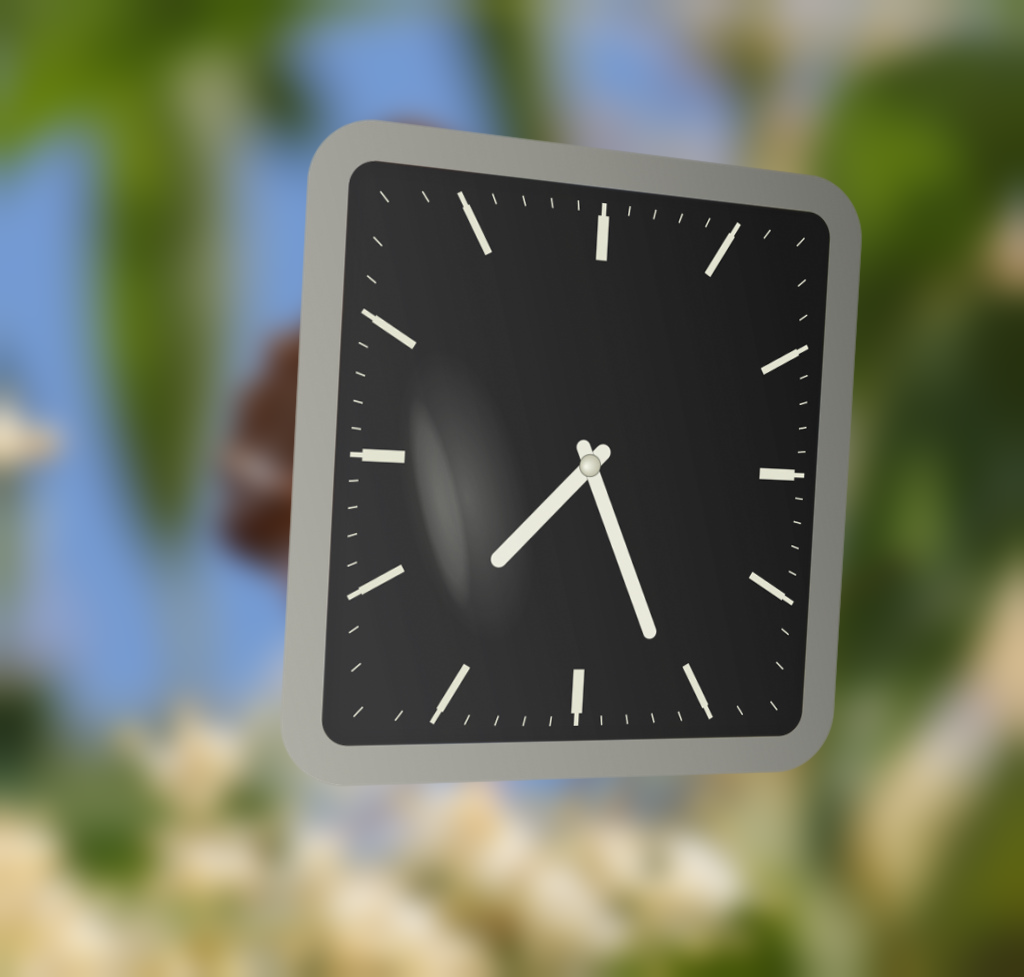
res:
7.26
